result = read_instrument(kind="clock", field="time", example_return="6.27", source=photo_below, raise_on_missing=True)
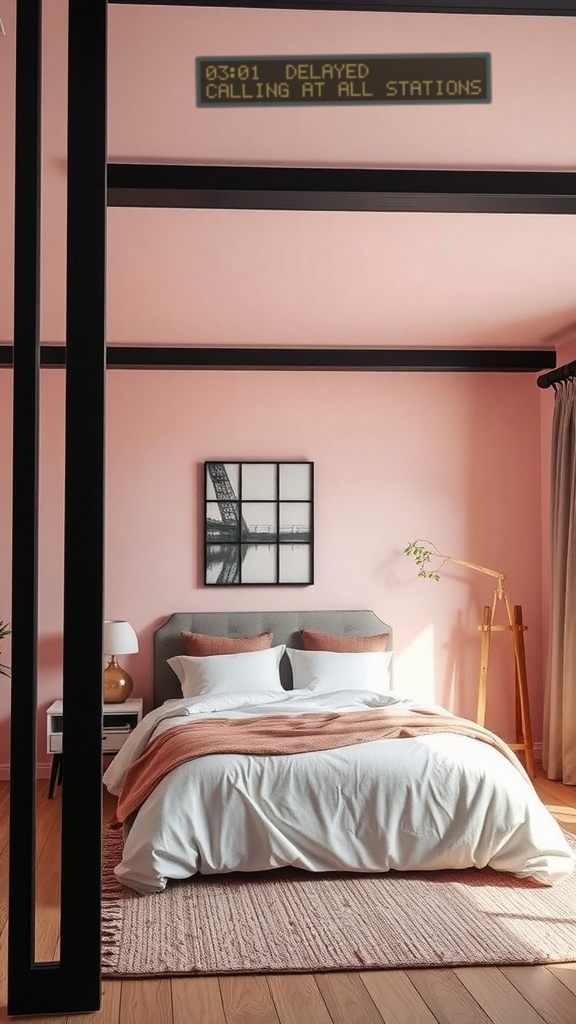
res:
3.01
